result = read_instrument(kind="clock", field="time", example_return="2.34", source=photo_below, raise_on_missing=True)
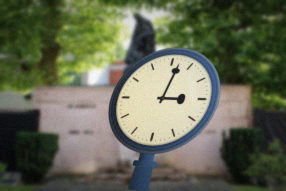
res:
3.02
